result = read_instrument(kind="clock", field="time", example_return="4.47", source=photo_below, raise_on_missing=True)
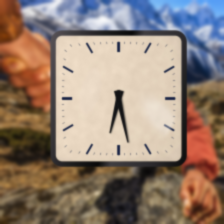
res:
6.28
